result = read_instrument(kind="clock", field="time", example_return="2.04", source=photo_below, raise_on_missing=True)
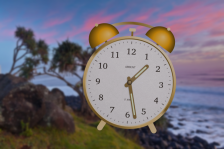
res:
1.28
